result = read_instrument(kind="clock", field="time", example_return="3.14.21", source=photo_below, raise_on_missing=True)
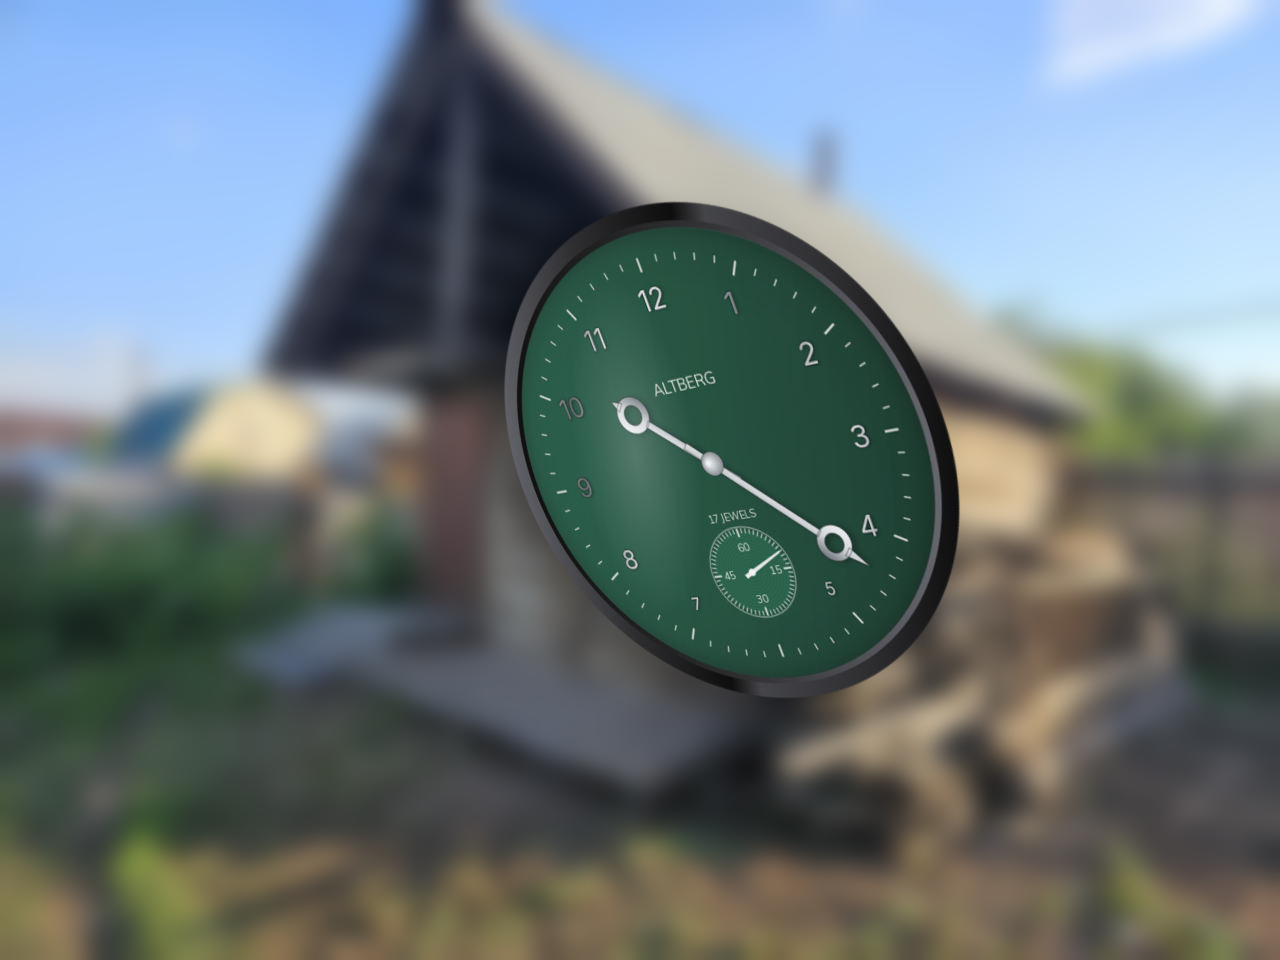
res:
10.22.11
